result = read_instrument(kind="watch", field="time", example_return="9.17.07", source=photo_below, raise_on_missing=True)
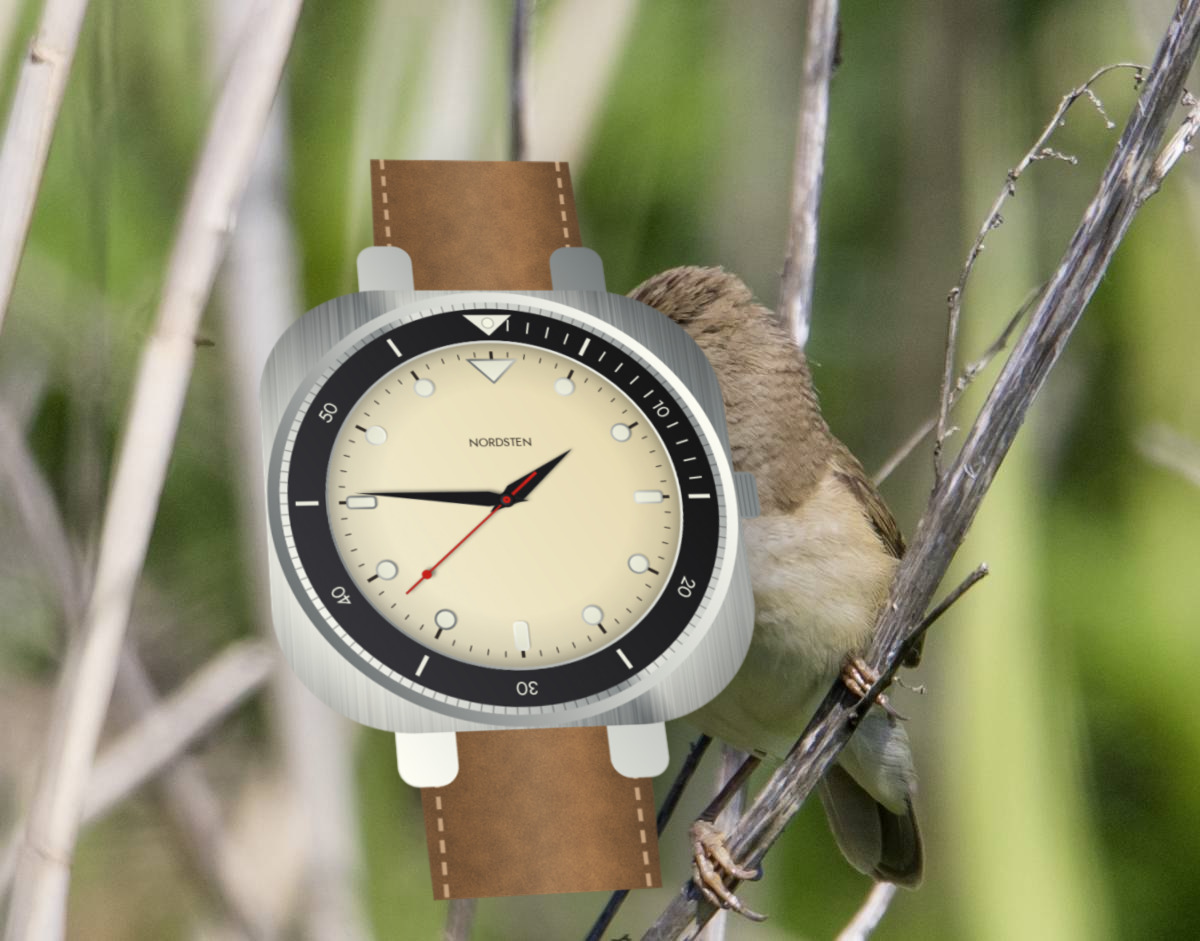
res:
1.45.38
